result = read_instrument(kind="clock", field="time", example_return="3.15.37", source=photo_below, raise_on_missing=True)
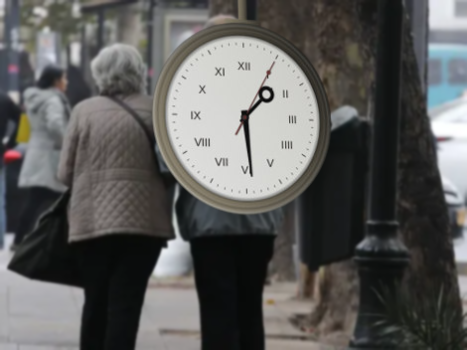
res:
1.29.05
